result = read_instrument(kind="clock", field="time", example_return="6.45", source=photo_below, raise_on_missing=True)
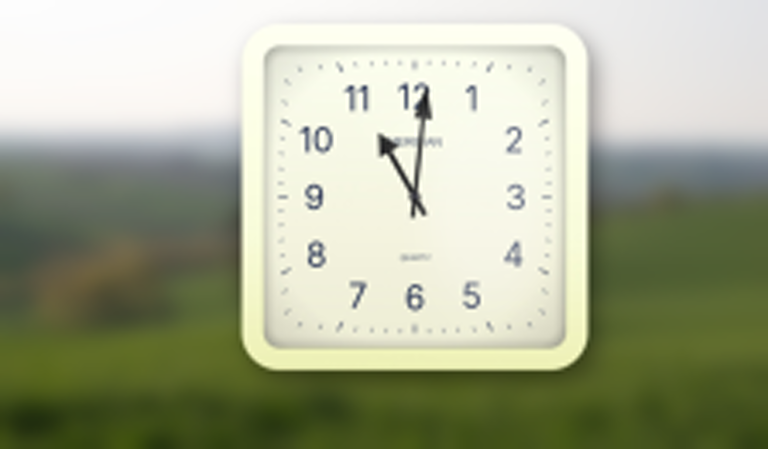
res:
11.01
